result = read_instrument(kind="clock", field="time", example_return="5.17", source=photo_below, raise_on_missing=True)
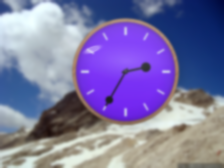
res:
2.35
